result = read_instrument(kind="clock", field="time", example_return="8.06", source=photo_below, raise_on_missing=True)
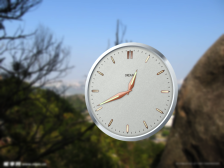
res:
12.41
